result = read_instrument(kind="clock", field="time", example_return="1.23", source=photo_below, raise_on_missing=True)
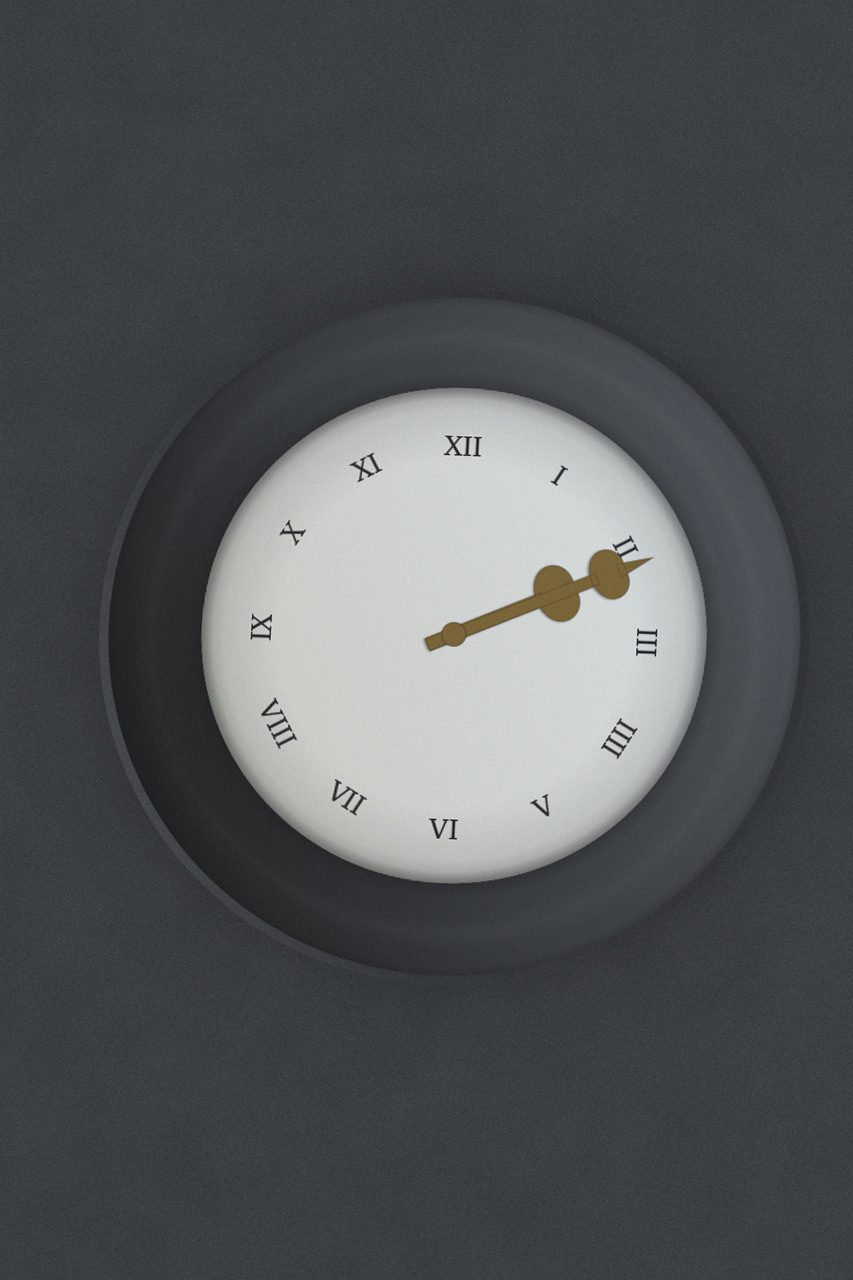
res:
2.11
